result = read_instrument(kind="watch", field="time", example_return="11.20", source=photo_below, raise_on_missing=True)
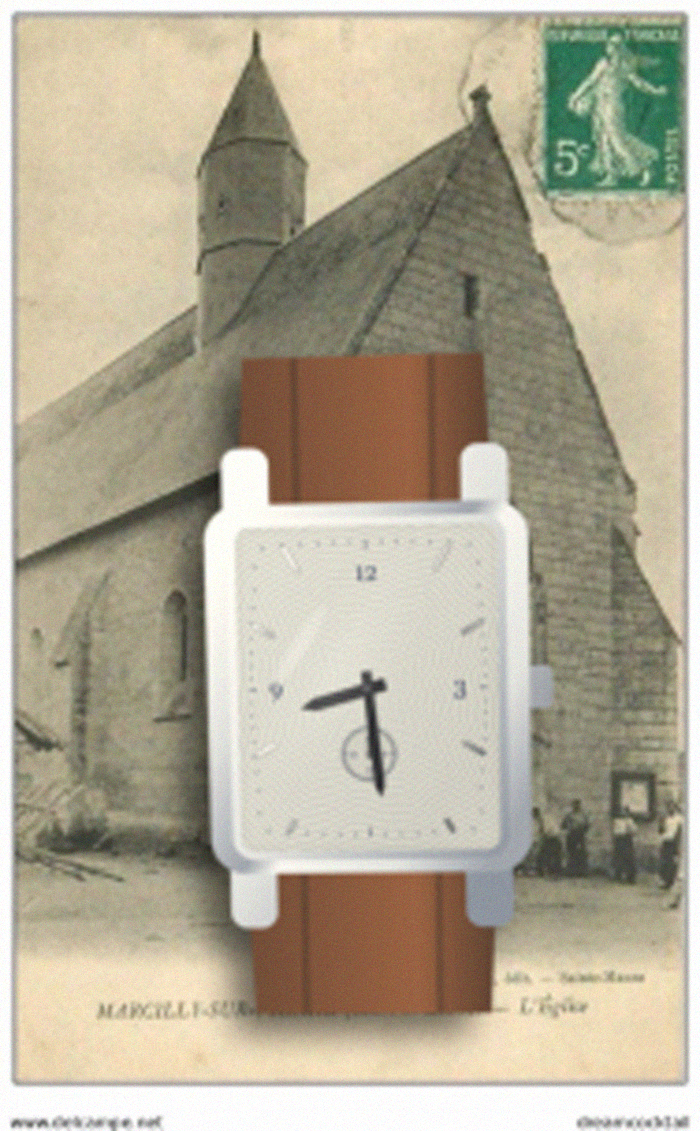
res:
8.29
